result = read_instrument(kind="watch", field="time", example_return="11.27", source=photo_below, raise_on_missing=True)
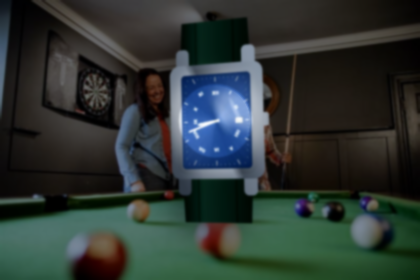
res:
8.42
